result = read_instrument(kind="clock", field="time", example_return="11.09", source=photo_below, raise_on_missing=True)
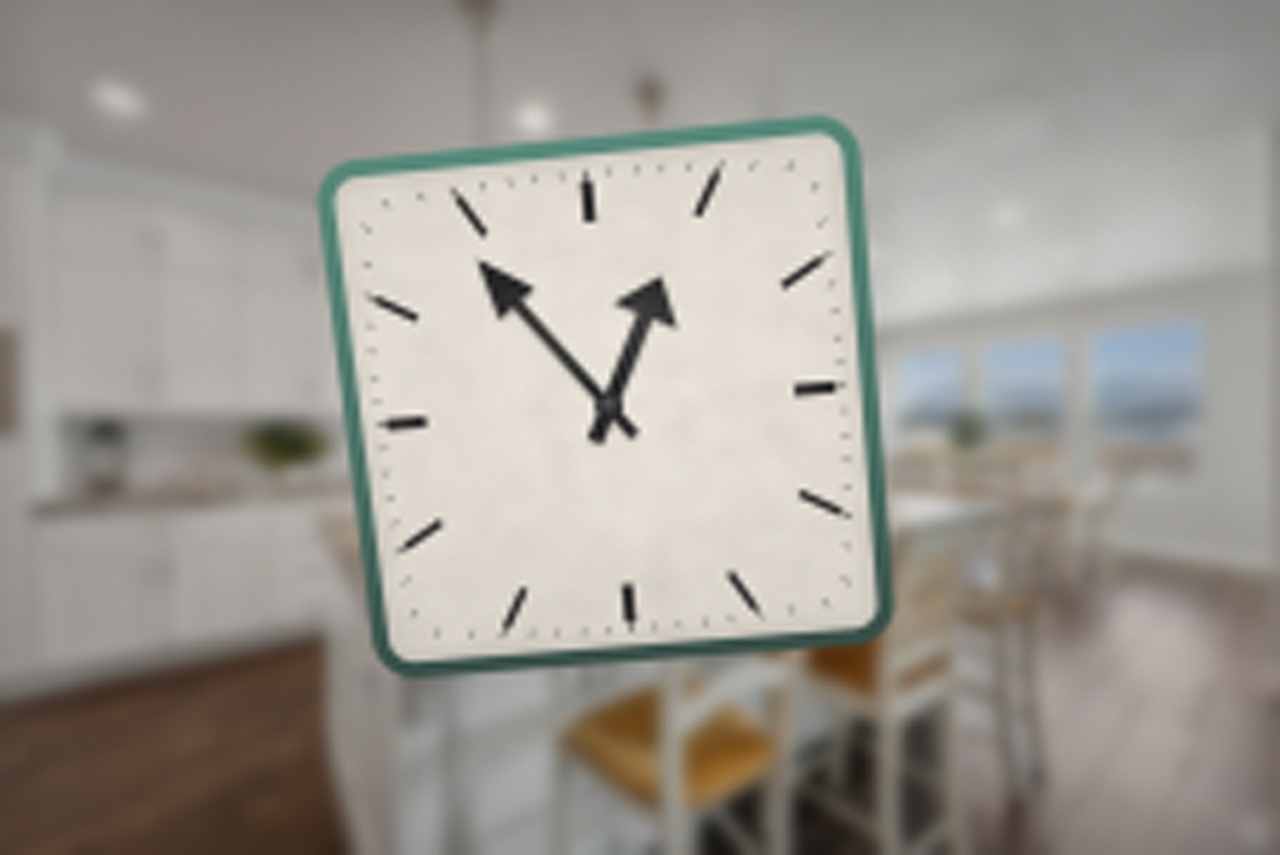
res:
12.54
